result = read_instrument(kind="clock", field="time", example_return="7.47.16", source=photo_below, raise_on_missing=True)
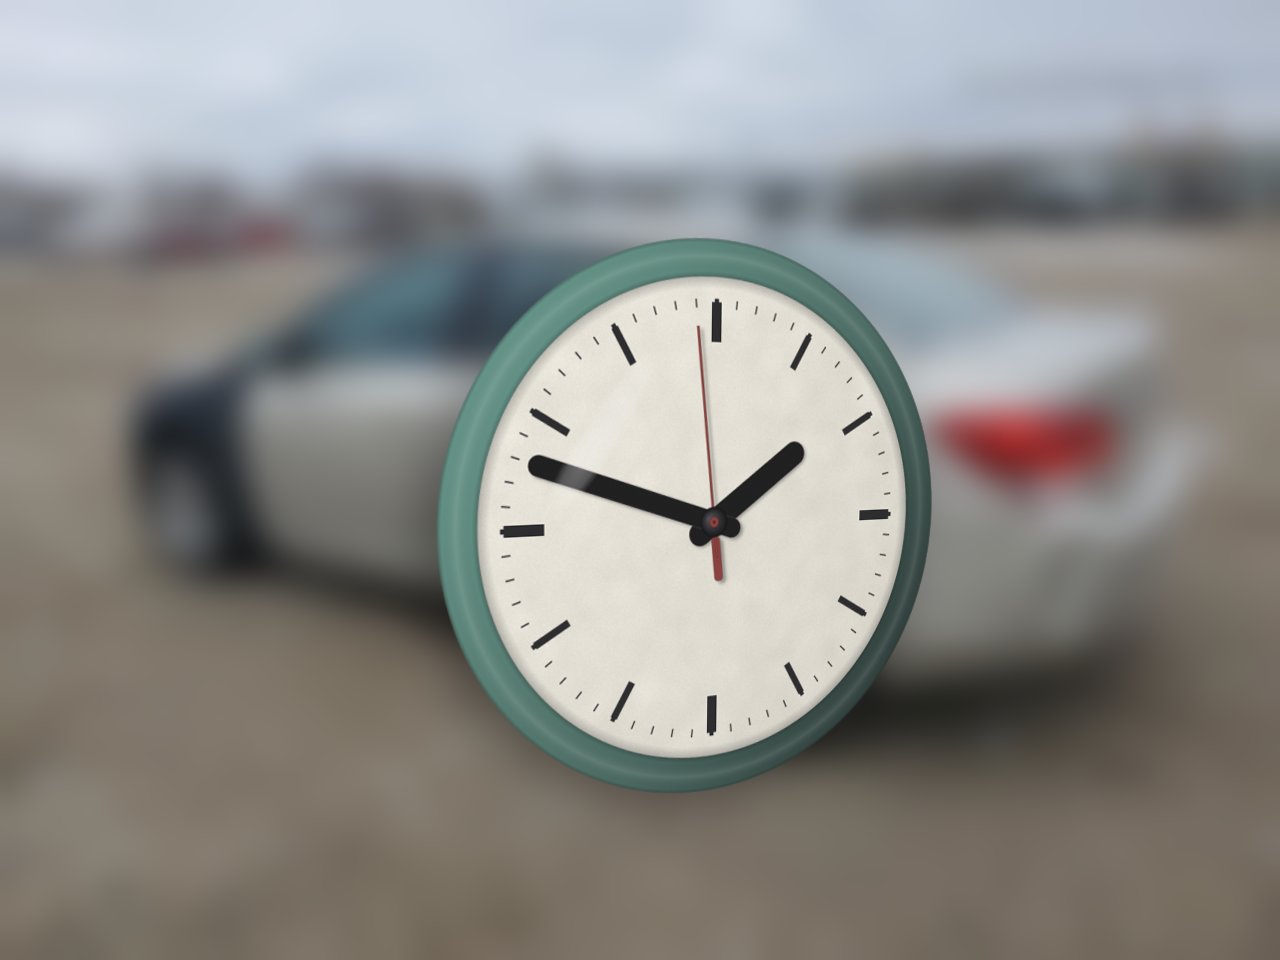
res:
1.47.59
